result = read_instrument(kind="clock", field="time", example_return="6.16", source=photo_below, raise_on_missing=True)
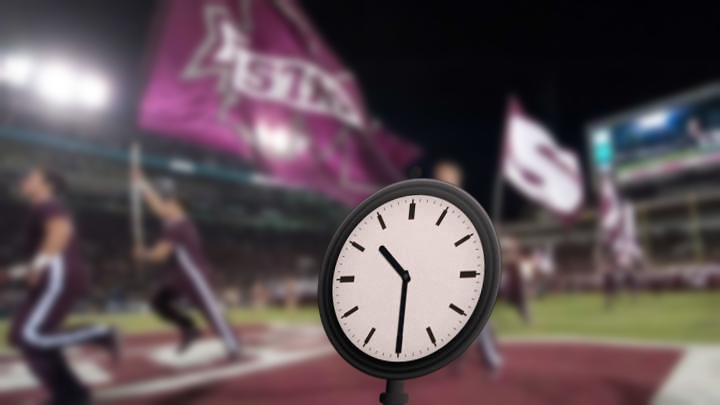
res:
10.30
